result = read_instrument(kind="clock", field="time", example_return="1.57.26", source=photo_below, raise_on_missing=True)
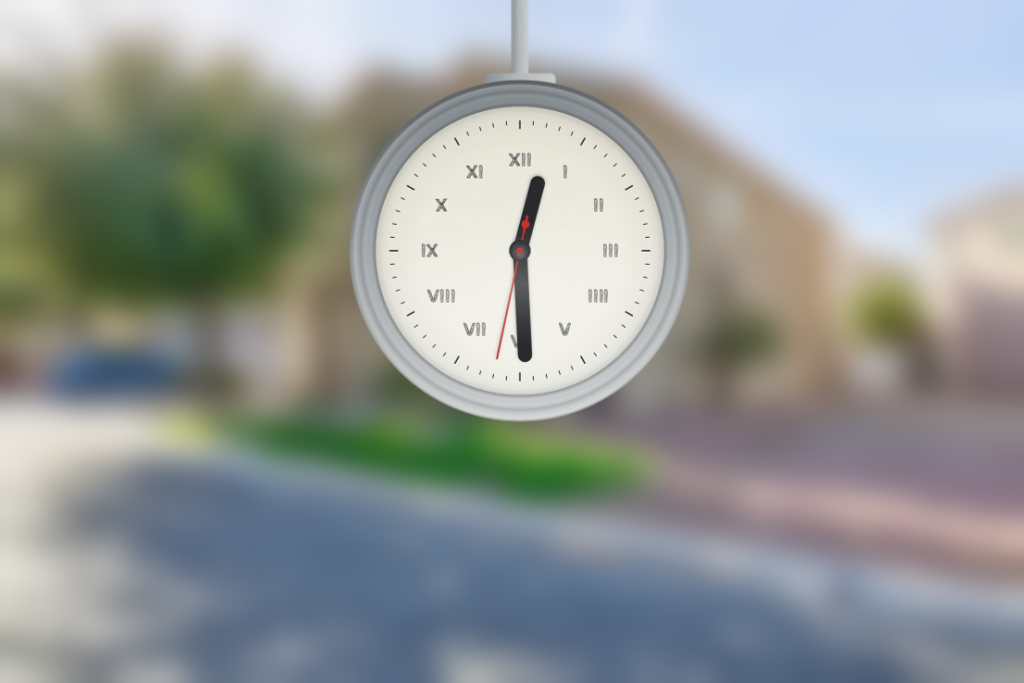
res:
12.29.32
